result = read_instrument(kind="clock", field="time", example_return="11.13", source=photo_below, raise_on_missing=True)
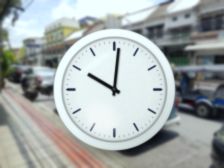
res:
10.01
